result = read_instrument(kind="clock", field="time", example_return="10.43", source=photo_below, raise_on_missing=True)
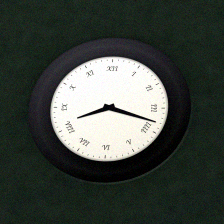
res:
8.18
